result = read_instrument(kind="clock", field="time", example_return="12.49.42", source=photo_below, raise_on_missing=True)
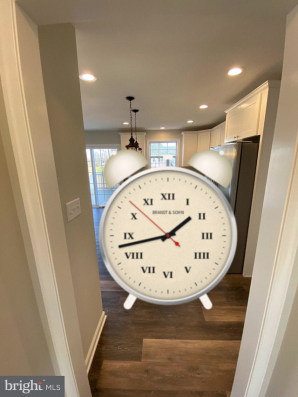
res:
1.42.52
